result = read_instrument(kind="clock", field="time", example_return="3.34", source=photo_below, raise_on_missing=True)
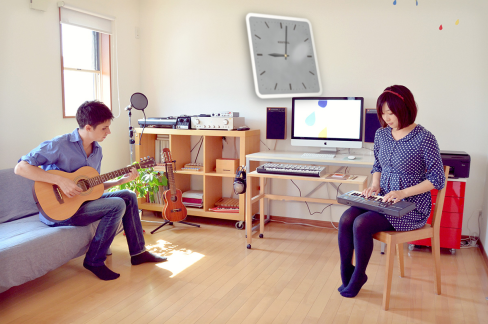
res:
9.02
